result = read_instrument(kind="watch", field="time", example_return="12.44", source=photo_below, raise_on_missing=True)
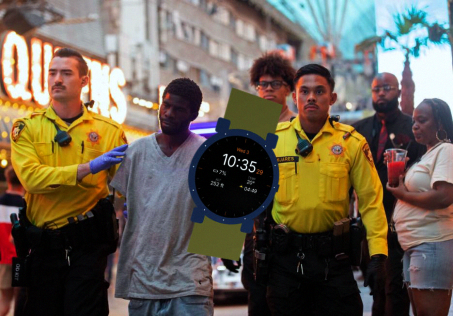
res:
10.35
